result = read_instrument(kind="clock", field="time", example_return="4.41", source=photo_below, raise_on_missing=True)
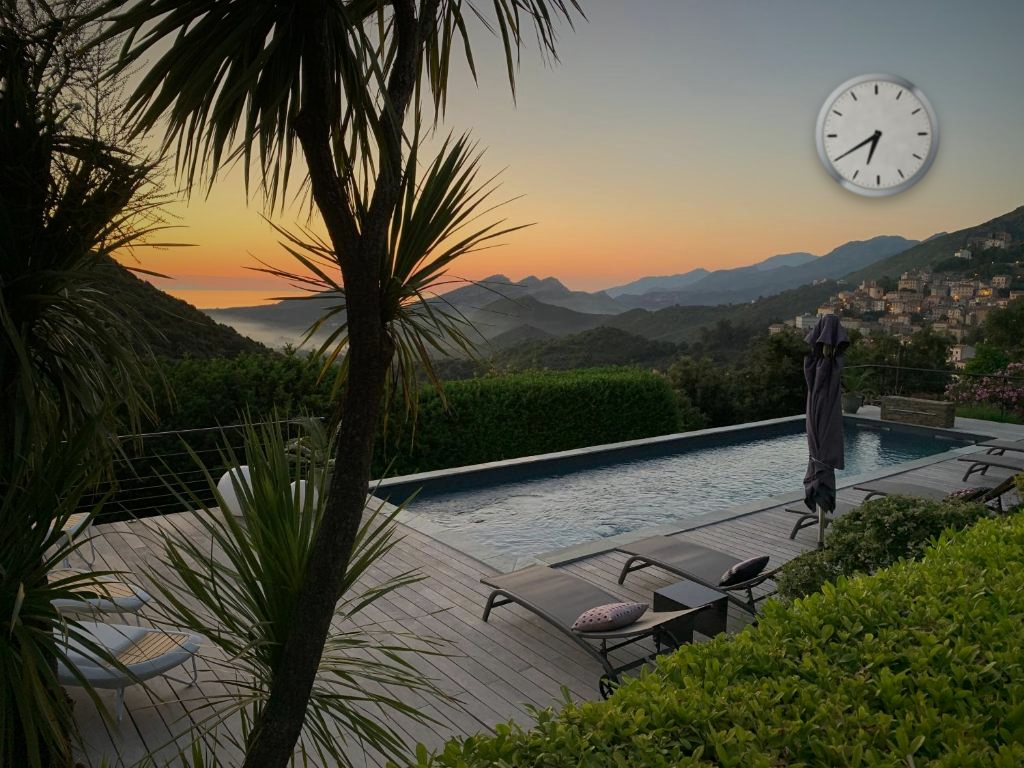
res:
6.40
